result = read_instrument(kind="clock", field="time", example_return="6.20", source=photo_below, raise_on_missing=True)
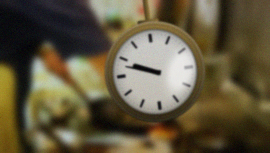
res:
9.48
